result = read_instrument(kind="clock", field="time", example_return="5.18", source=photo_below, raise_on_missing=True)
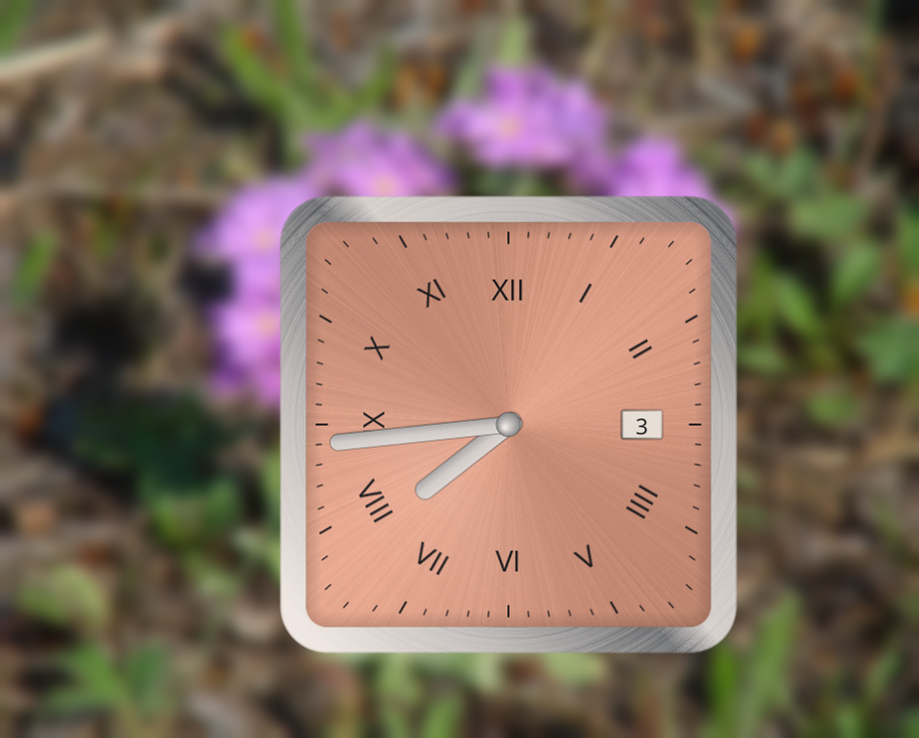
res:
7.44
